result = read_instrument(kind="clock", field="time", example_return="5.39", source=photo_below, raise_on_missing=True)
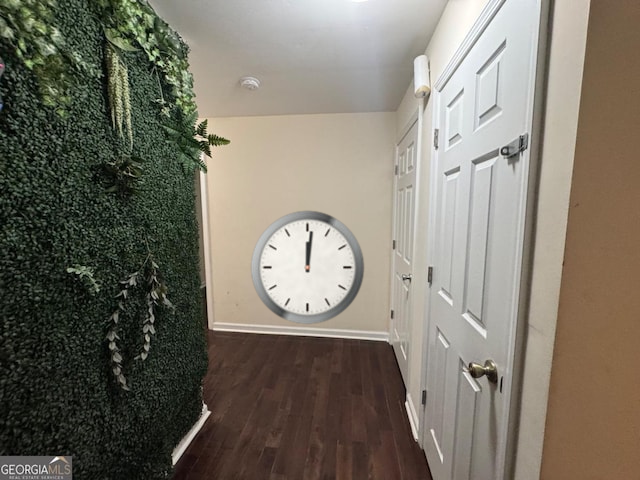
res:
12.01
